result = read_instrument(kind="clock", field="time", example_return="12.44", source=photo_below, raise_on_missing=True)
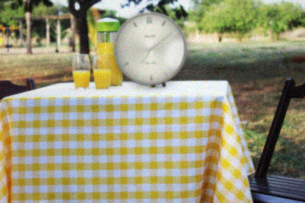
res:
7.09
